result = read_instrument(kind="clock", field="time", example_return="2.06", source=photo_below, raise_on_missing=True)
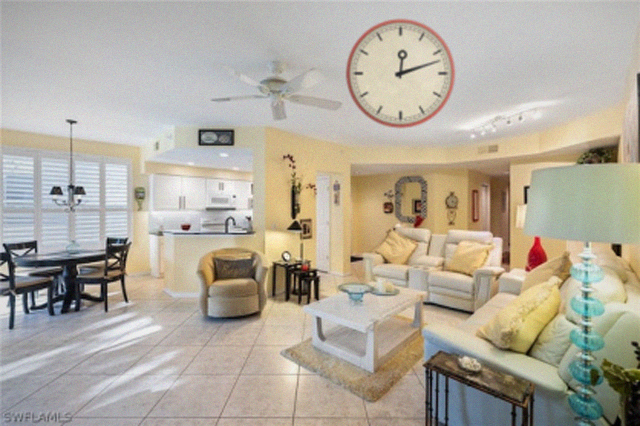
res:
12.12
